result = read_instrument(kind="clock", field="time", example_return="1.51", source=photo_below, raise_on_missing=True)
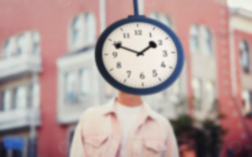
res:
1.49
